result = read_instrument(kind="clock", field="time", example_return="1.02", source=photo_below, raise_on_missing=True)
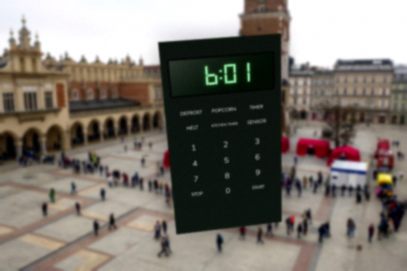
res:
6.01
